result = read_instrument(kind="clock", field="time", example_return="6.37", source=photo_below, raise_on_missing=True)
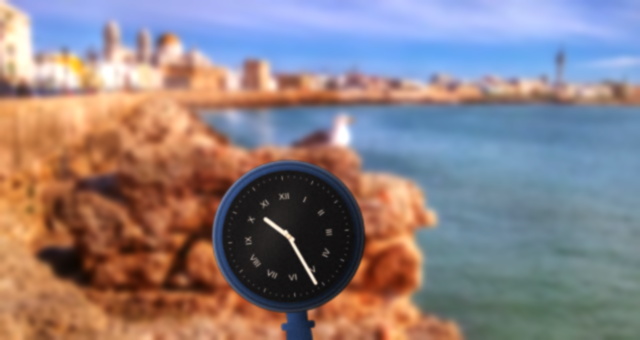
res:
10.26
